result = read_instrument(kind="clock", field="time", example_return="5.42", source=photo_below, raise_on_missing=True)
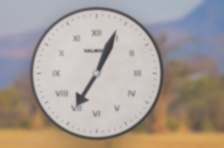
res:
7.04
